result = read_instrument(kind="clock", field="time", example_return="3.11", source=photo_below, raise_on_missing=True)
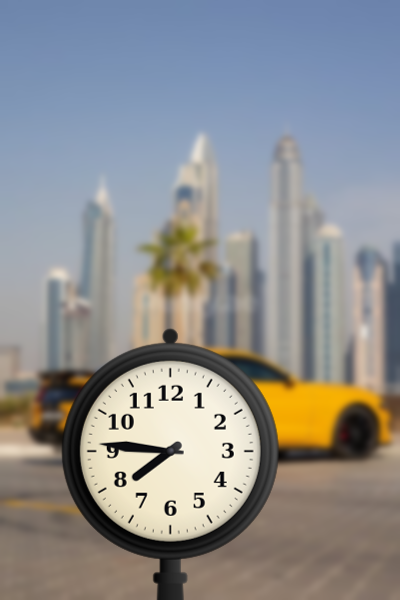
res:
7.46
